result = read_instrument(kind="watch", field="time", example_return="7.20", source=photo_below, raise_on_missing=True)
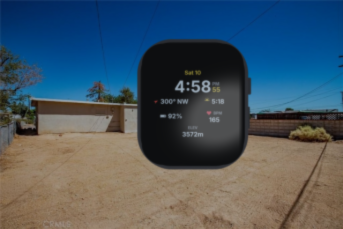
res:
4.58
